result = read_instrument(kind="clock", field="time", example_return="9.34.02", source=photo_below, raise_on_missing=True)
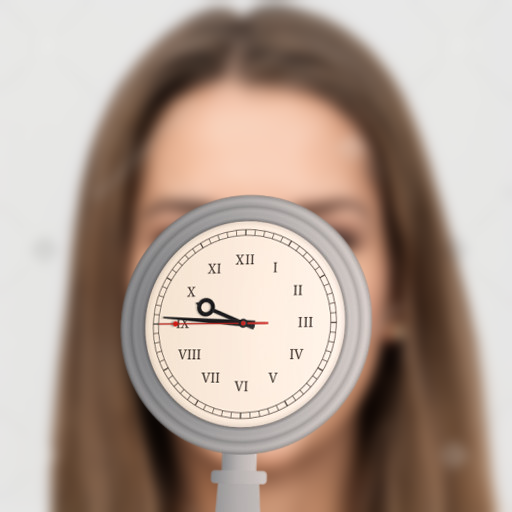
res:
9.45.45
